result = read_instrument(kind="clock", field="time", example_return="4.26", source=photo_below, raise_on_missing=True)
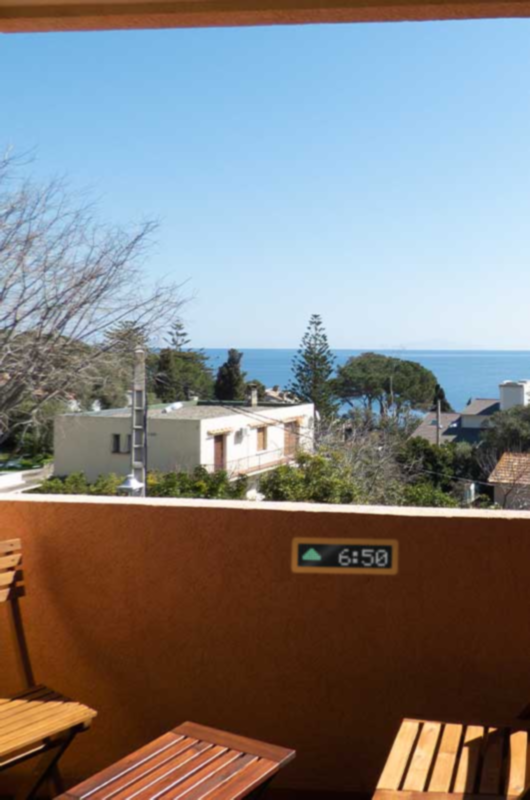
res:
6.50
